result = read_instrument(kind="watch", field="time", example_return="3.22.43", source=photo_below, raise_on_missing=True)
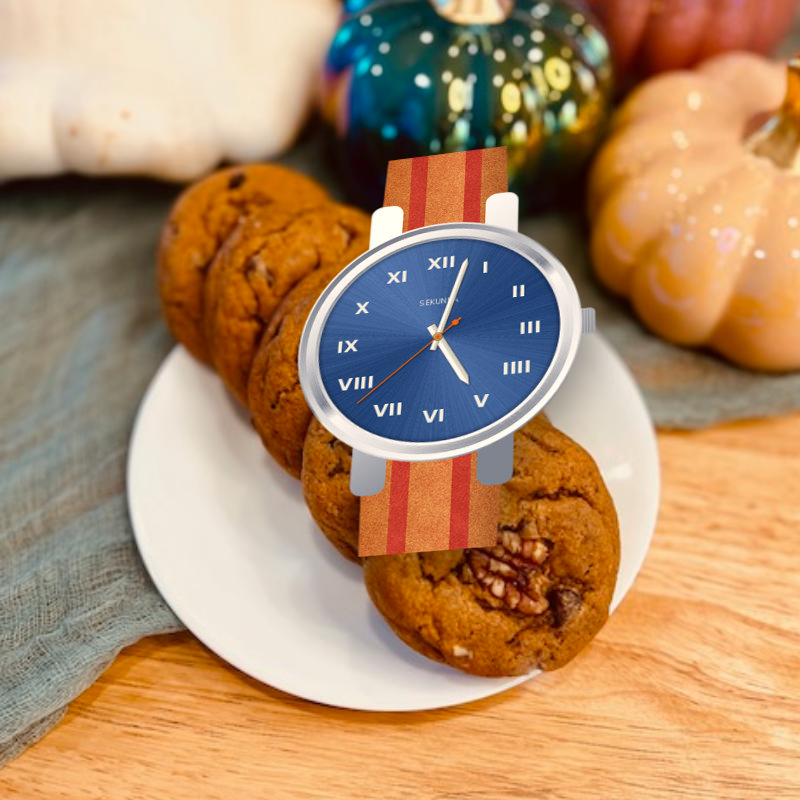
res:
5.02.38
